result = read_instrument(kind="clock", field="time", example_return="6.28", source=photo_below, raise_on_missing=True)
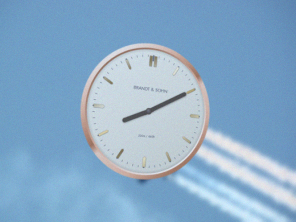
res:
8.10
